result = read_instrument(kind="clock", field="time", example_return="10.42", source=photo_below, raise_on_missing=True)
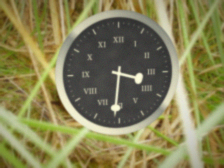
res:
3.31
